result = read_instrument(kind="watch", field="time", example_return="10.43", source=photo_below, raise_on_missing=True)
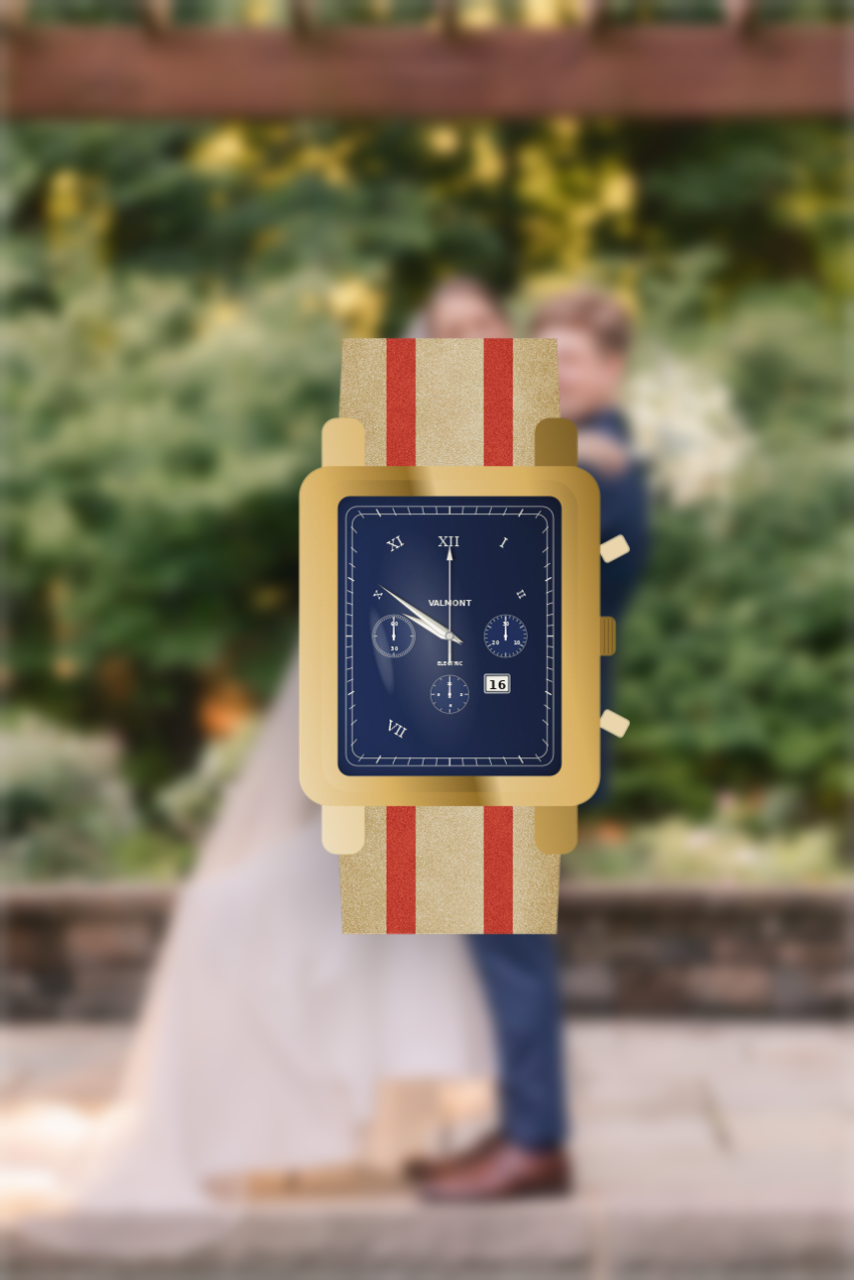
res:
9.51
